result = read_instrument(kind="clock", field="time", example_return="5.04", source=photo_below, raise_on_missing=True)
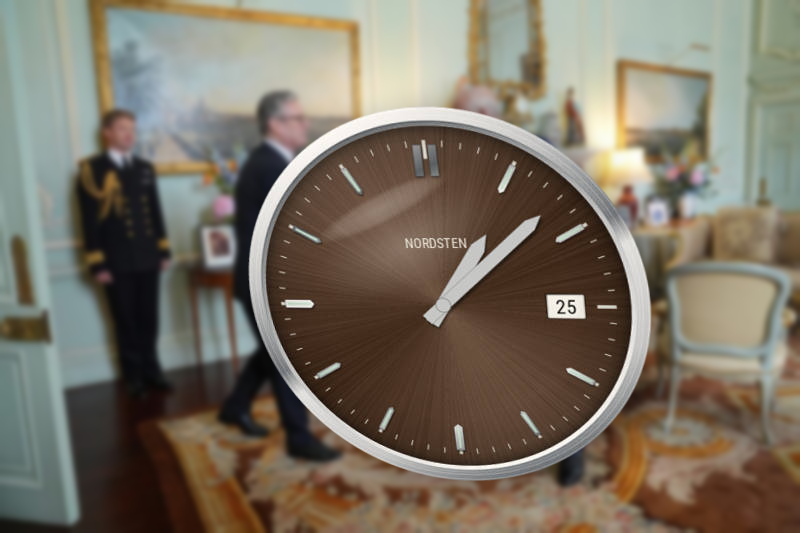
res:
1.08
